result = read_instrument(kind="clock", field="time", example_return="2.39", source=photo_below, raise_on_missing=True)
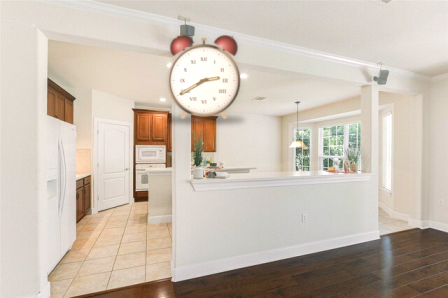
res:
2.40
